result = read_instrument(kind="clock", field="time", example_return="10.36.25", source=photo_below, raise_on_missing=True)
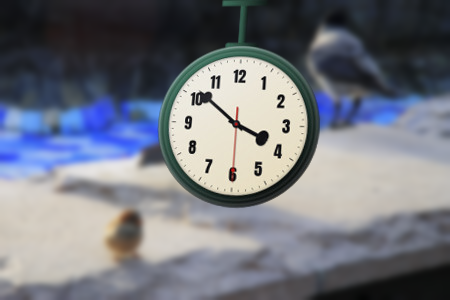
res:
3.51.30
